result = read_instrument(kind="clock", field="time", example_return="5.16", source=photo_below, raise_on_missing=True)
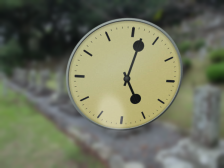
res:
5.02
